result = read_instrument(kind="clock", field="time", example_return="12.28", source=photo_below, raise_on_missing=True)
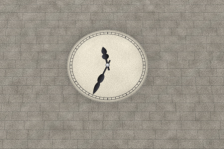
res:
11.34
